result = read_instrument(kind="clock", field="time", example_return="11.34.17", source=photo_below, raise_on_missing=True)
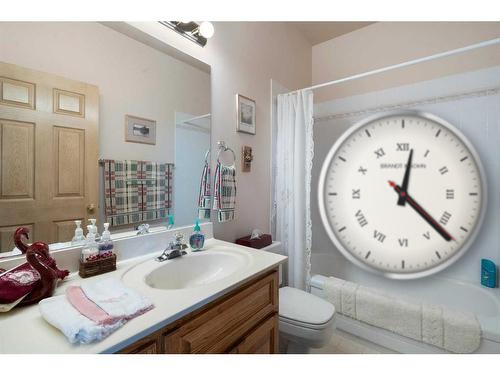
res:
12.22.22
